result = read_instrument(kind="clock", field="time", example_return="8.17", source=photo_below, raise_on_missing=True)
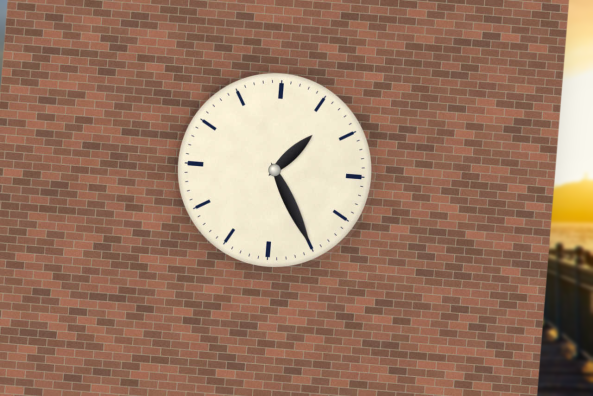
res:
1.25
